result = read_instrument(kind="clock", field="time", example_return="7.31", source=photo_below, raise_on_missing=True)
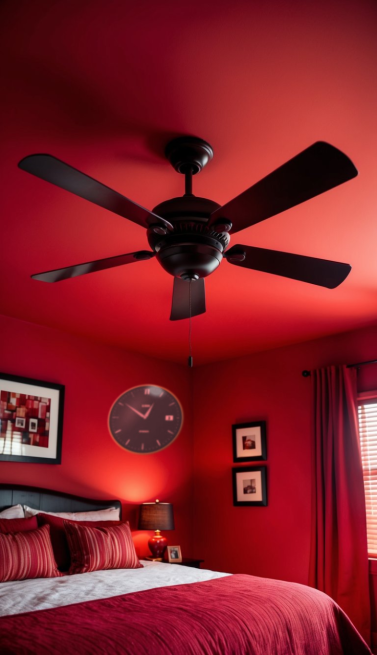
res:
12.51
